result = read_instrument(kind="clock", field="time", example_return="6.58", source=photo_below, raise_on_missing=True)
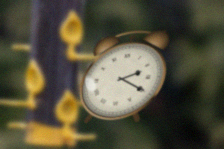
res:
2.20
